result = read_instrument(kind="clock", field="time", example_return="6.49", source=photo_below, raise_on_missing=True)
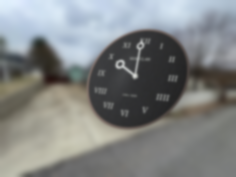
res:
9.59
